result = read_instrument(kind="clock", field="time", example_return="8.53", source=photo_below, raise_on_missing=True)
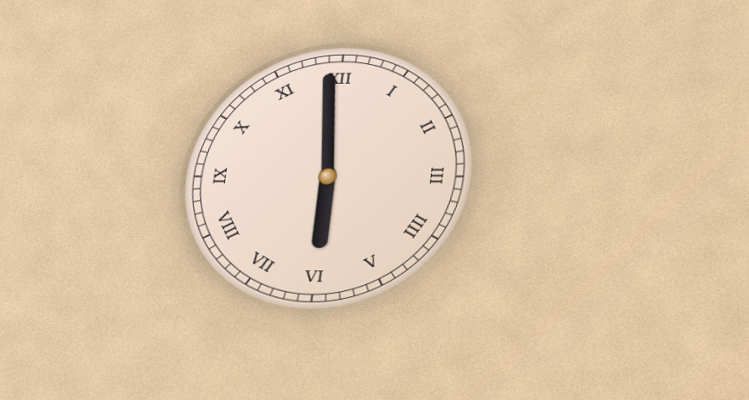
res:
5.59
